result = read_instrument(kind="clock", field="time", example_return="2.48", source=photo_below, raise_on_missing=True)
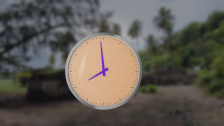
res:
7.59
